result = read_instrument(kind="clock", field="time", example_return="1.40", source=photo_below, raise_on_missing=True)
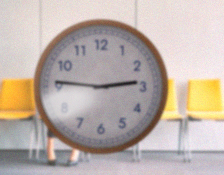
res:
2.46
